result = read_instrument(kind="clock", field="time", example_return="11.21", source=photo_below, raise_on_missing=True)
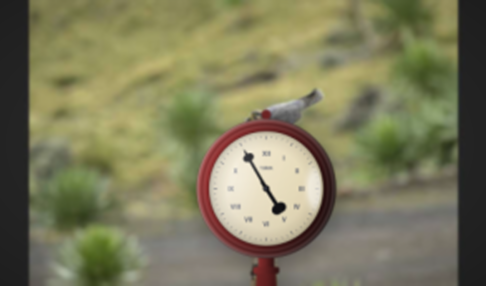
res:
4.55
